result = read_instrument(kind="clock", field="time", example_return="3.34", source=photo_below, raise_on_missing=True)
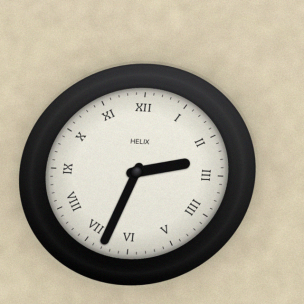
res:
2.33
